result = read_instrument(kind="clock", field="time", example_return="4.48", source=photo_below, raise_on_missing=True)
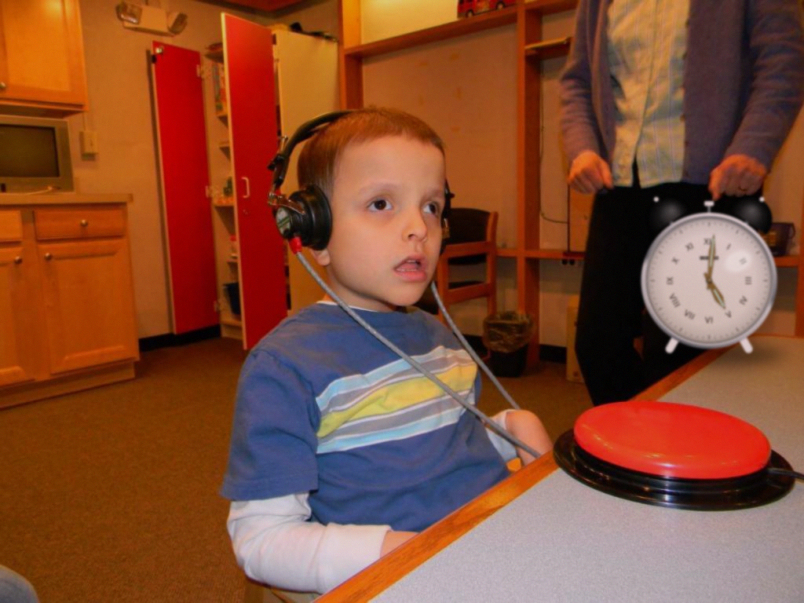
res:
5.01
